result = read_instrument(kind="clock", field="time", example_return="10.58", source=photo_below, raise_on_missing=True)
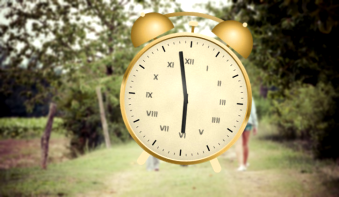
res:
5.58
